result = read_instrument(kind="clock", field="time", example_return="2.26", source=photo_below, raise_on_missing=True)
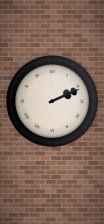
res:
2.11
